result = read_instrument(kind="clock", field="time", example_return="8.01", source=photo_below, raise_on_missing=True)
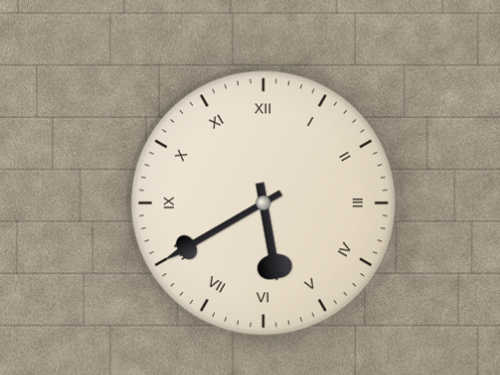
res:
5.40
